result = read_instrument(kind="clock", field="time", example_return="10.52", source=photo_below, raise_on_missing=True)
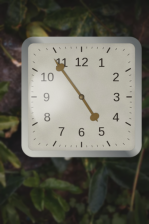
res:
4.54
